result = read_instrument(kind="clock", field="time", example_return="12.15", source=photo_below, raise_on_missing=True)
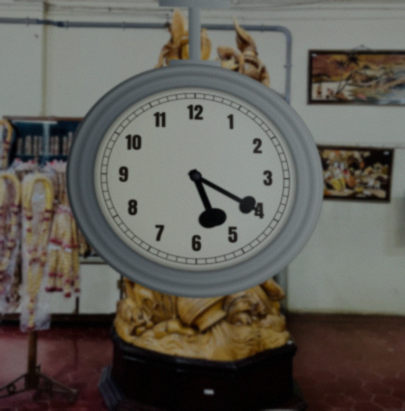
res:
5.20
